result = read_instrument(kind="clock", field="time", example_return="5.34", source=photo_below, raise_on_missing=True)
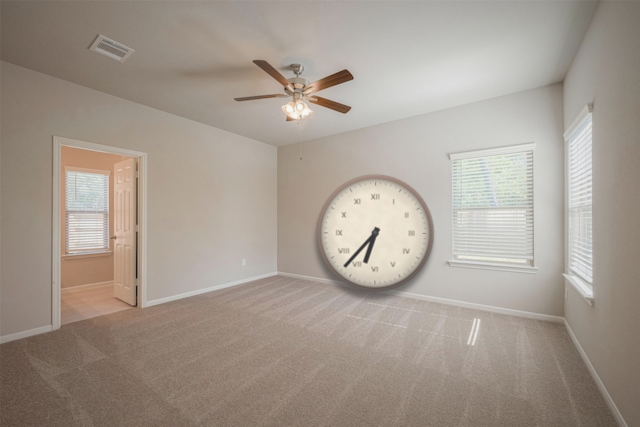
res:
6.37
